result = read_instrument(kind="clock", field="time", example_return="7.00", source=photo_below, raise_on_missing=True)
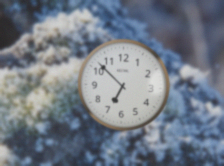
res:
6.52
